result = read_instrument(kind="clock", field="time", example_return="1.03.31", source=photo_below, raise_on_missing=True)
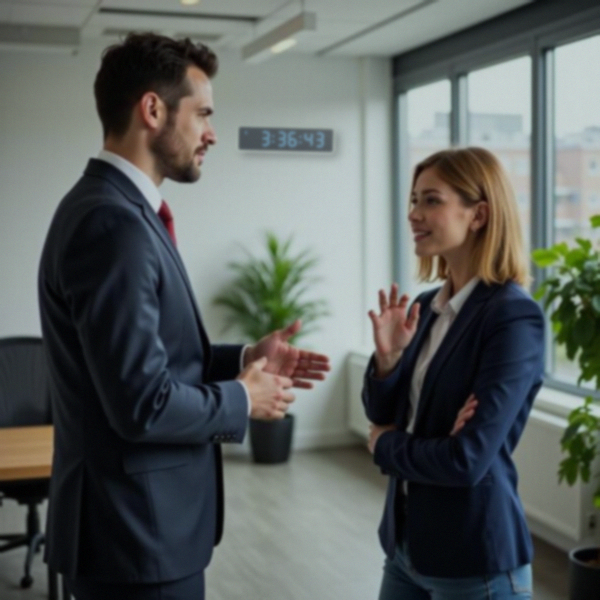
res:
3.36.43
